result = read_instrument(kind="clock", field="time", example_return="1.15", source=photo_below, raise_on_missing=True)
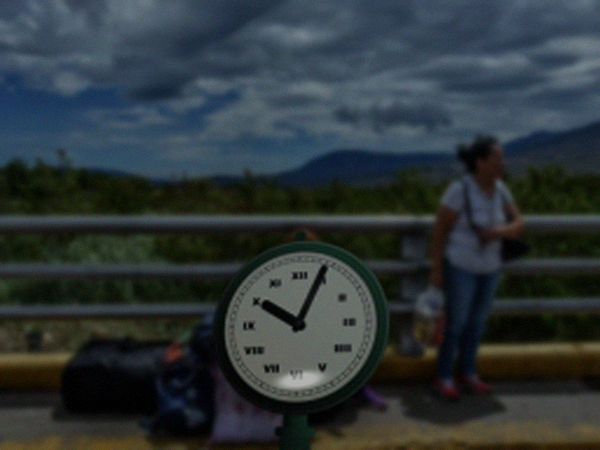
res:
10.04
